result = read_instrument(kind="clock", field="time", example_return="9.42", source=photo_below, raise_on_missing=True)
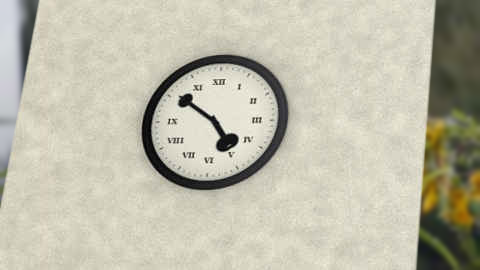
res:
4.51
